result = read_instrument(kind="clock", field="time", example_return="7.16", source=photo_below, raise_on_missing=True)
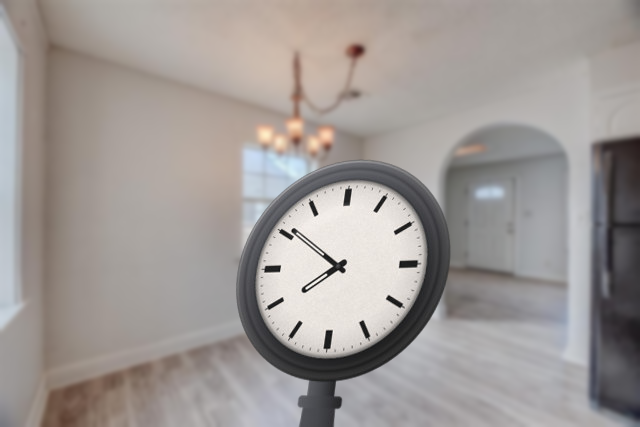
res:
7.51
